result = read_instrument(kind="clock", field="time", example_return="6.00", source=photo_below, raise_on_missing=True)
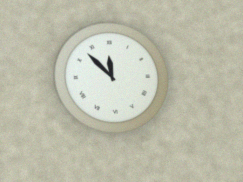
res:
11.53
